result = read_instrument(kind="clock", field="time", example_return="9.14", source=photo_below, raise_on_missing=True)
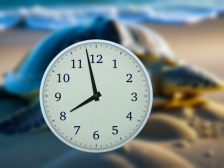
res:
7.58
